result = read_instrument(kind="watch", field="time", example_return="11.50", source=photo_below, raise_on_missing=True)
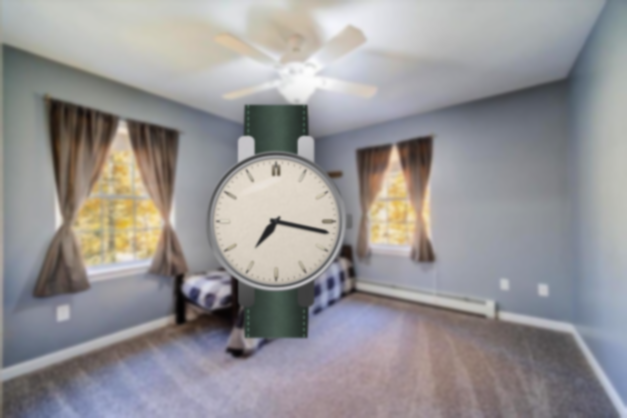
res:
7.17
